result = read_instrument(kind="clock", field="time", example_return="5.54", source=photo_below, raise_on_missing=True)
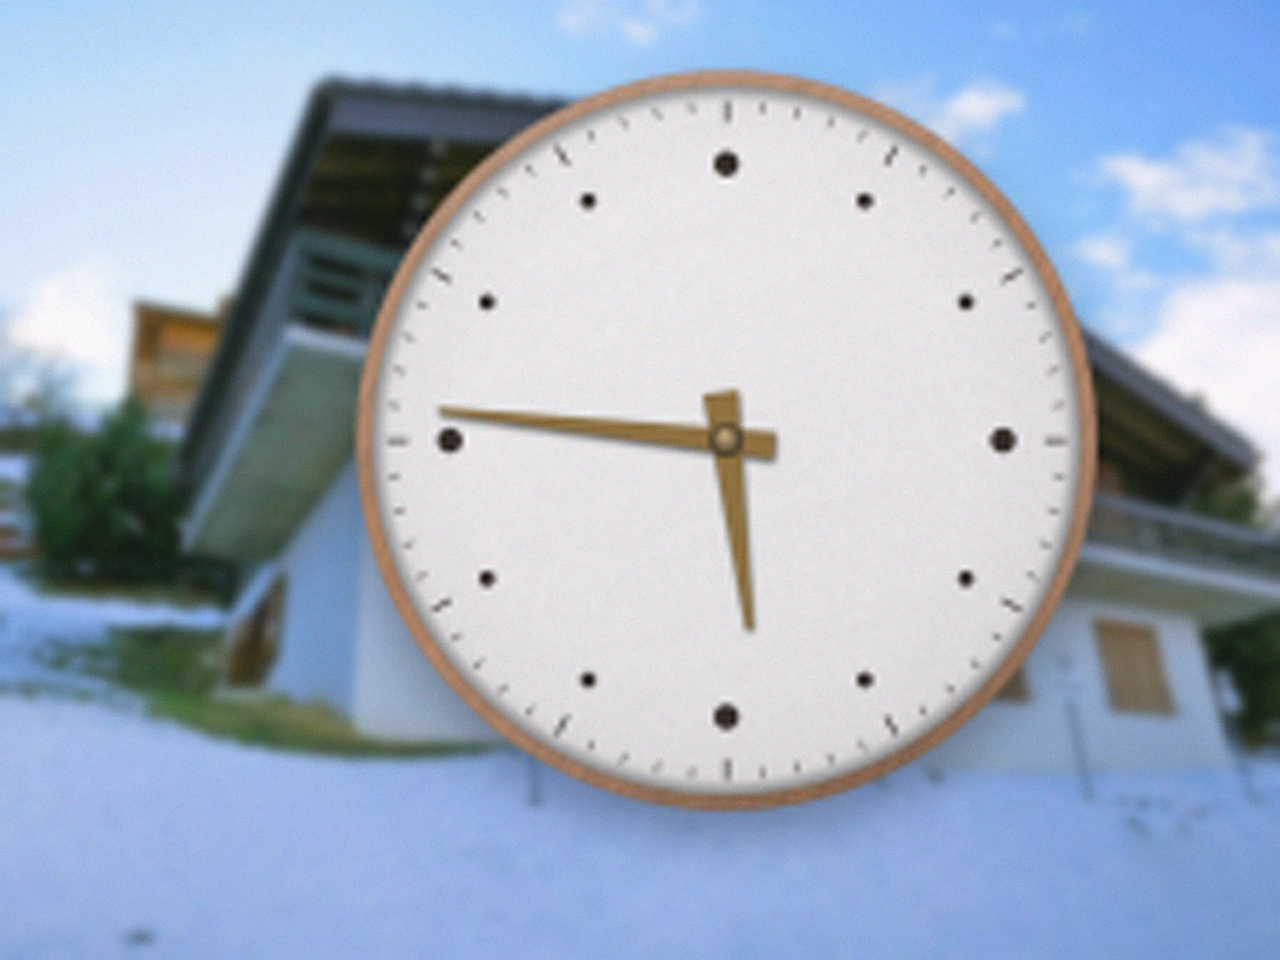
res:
5.46
